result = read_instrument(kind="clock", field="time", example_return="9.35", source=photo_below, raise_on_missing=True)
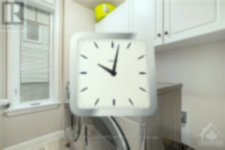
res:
10.02
